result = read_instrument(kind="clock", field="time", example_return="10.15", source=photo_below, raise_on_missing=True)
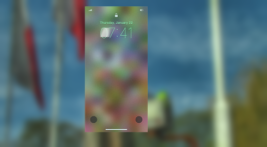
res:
7.41
